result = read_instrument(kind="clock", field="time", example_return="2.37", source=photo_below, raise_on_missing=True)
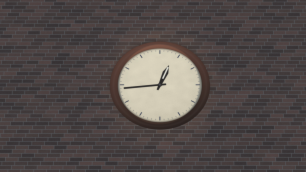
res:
12.44
